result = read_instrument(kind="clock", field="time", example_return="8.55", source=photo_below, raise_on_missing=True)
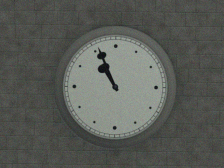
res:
10.56
